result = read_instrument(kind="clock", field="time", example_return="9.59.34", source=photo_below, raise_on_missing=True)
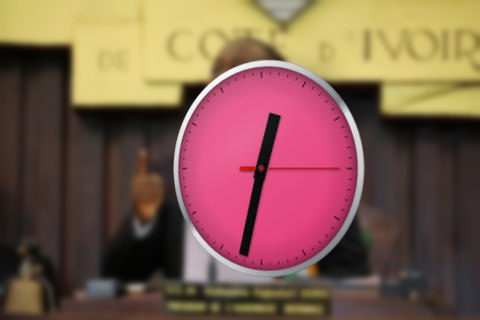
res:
12.32.15
